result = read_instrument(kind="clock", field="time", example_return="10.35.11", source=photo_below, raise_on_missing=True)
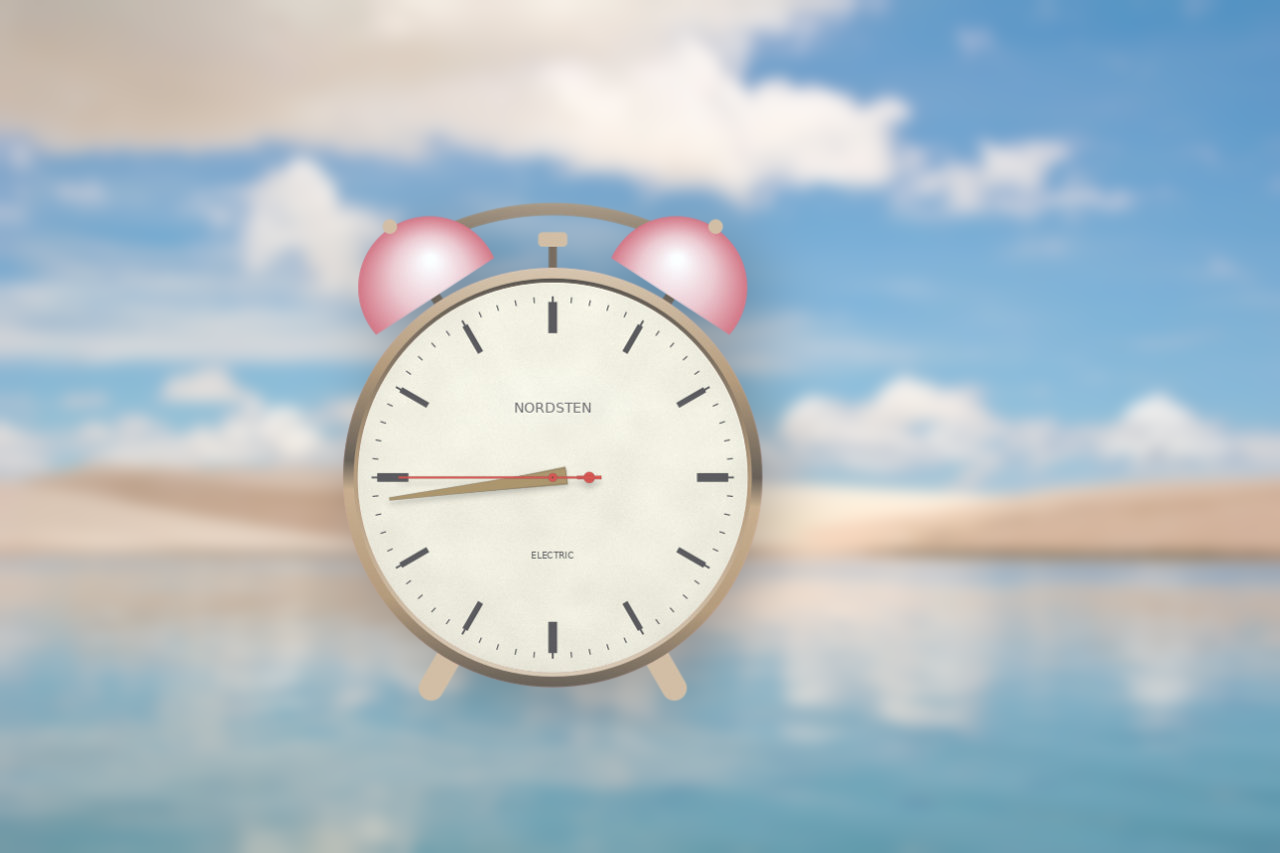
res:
8.43.45
